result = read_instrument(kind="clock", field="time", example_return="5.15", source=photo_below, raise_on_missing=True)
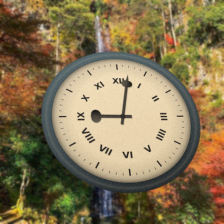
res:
9.02
